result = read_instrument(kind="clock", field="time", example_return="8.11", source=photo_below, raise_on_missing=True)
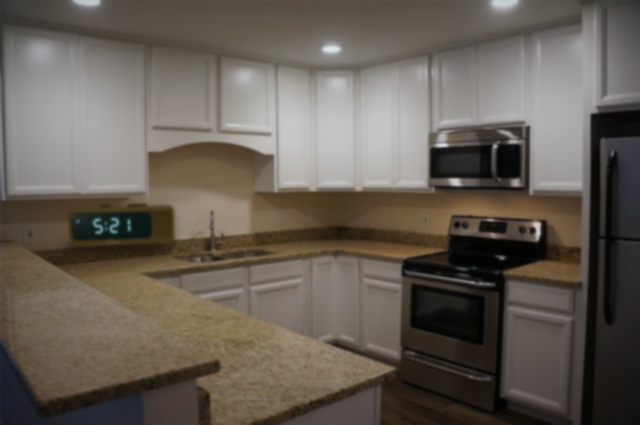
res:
5.21
